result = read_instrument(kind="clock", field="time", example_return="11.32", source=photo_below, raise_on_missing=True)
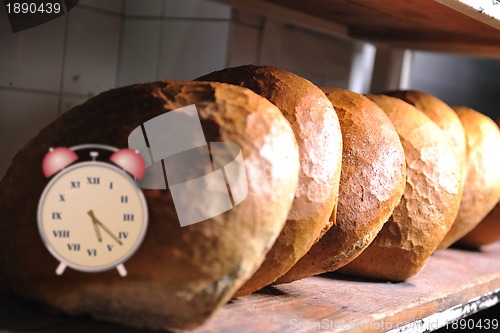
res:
5.22
